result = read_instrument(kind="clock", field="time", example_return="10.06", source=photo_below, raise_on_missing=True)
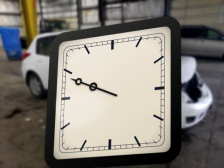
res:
9.49
